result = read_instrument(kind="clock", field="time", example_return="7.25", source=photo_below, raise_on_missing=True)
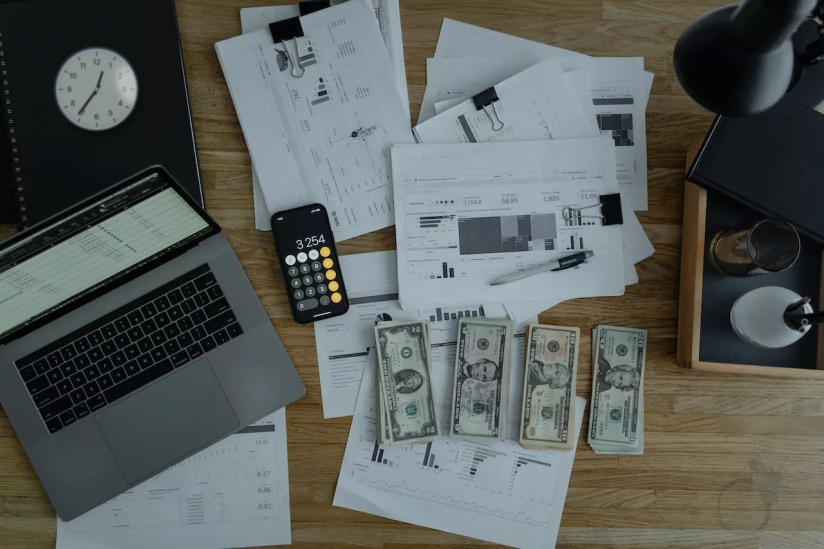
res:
12.36
